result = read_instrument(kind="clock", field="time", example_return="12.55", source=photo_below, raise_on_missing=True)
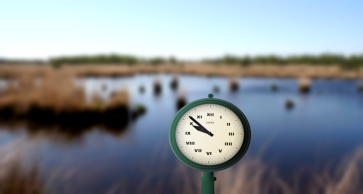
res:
9.52
